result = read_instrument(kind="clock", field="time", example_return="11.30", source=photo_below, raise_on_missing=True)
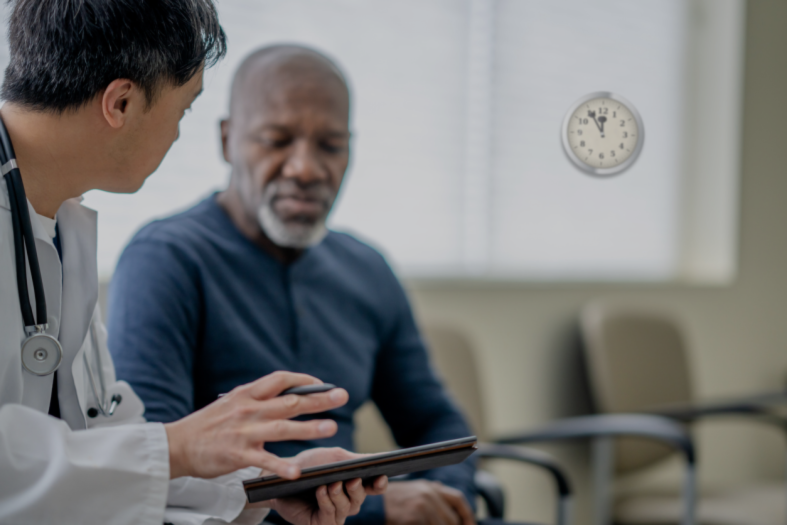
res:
11.55
